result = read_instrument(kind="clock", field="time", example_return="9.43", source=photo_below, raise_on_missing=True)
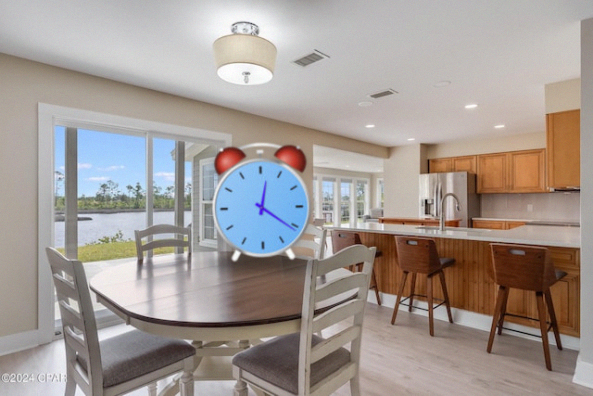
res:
12.21
